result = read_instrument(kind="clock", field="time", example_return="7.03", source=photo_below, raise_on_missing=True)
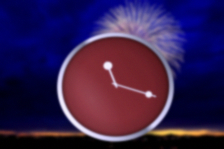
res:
11.18
